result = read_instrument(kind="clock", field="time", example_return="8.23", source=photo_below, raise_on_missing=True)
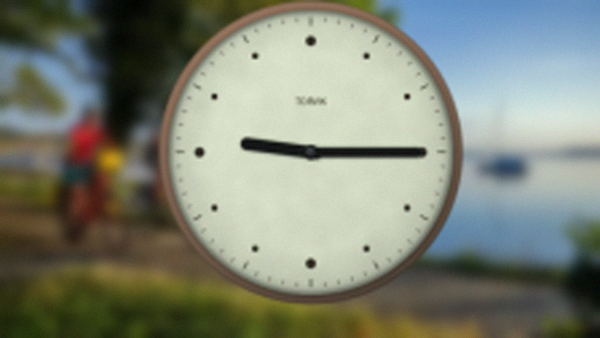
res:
9.15
